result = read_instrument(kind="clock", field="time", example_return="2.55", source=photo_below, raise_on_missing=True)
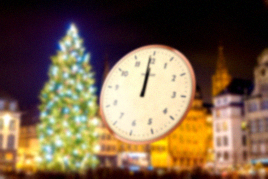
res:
11.59
